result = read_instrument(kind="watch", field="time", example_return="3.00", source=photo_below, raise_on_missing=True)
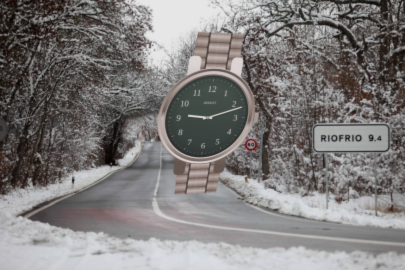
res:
9.12
